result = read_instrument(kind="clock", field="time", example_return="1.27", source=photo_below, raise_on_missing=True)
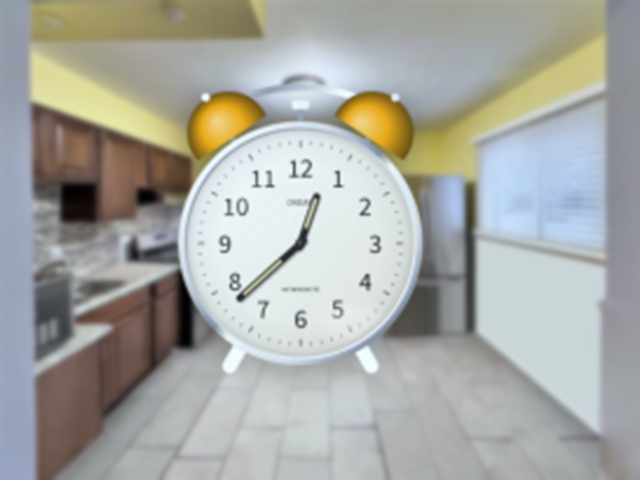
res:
12.38
